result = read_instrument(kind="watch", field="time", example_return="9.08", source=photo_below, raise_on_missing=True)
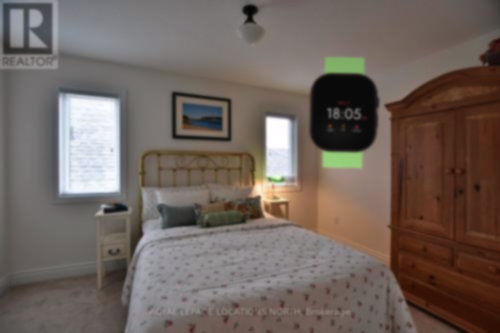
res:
18.05
